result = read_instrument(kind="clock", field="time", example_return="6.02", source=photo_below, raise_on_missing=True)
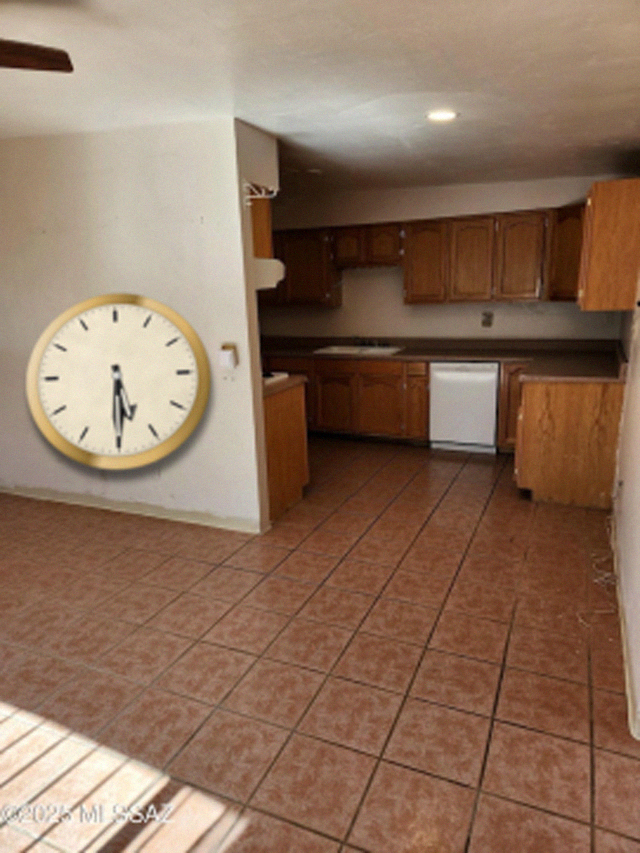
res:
5.30
